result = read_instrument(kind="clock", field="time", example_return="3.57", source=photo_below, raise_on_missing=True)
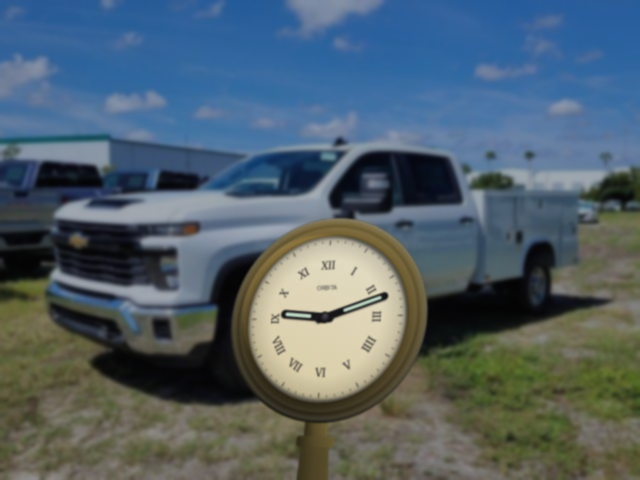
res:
9.12
